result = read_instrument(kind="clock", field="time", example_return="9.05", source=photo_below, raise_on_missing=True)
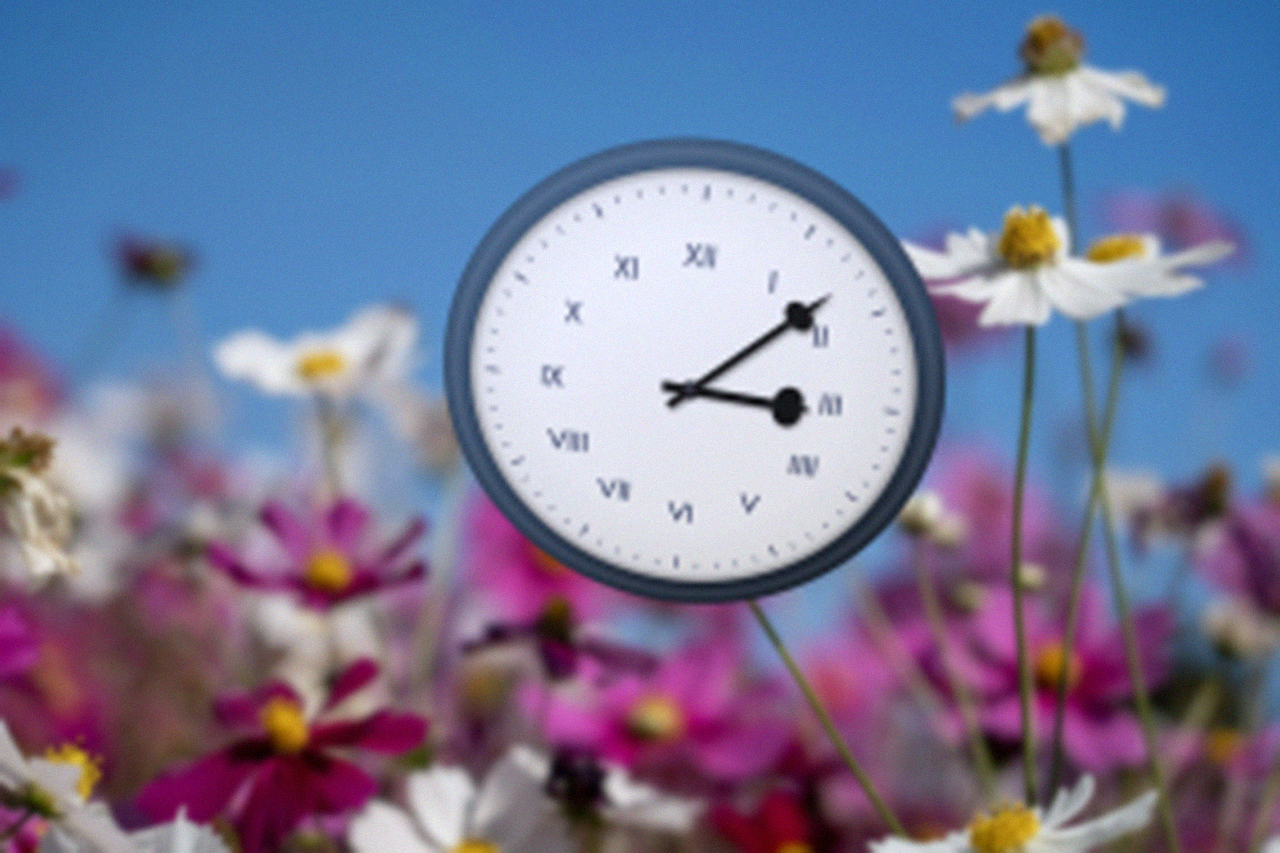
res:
3.08
